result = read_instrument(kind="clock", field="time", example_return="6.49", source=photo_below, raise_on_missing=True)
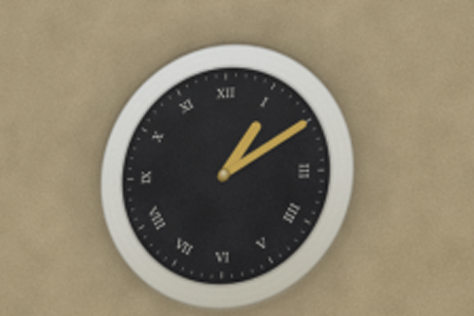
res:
1.10
